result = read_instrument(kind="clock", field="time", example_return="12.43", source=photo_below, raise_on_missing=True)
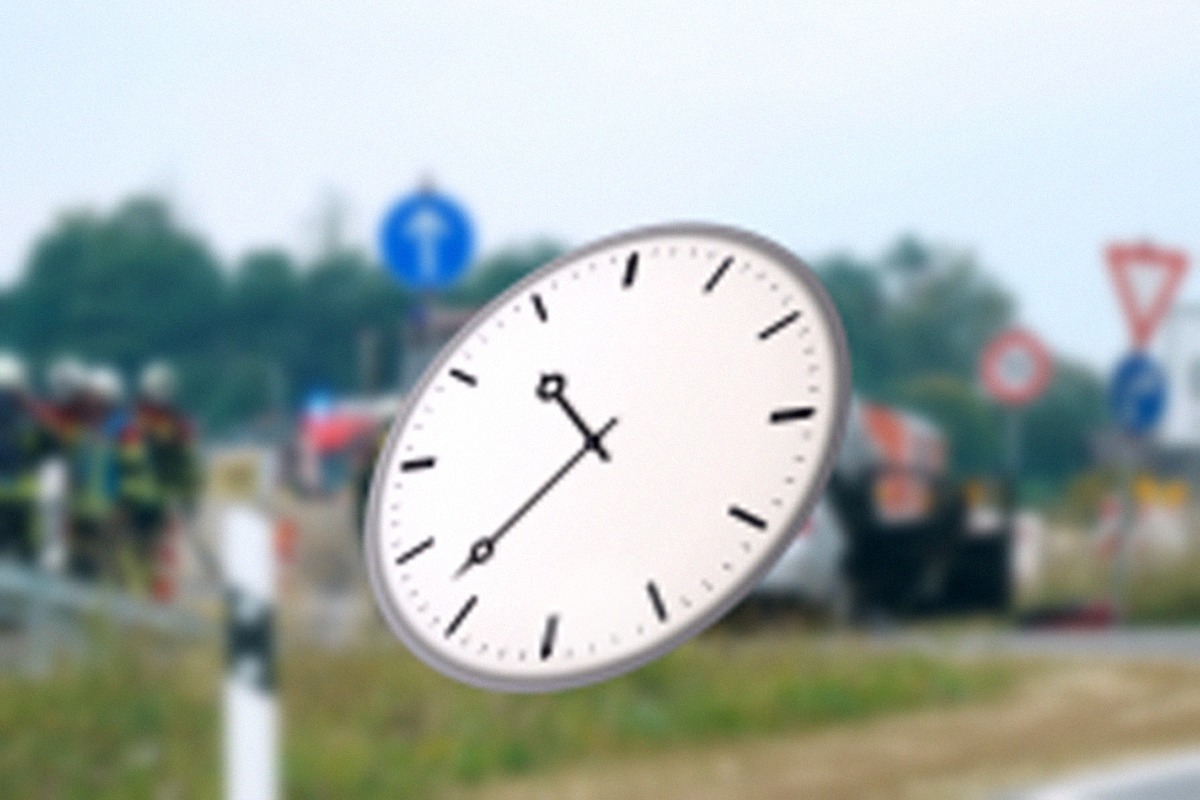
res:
10.37
